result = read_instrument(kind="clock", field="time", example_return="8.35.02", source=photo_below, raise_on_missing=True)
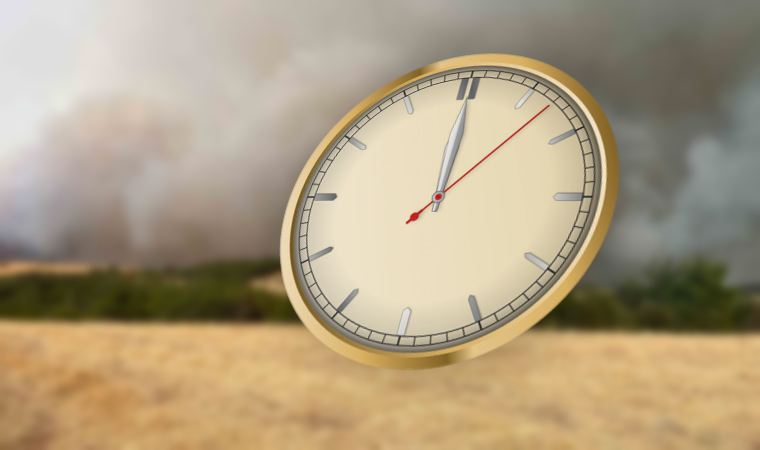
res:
12.00.07
